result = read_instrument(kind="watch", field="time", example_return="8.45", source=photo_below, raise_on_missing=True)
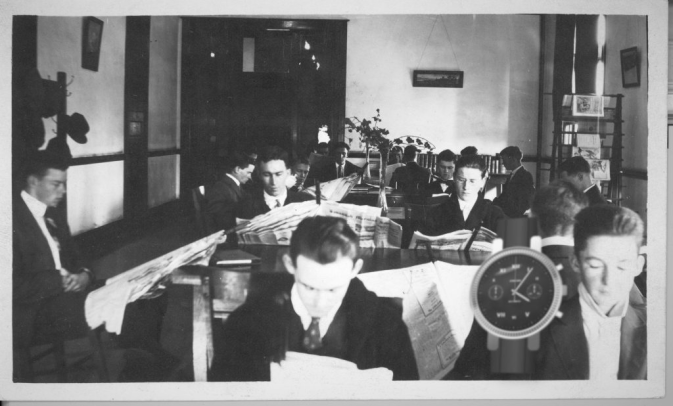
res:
4.06
